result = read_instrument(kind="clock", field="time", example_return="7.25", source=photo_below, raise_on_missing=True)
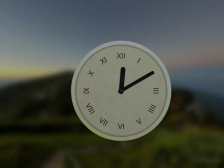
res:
12.10
